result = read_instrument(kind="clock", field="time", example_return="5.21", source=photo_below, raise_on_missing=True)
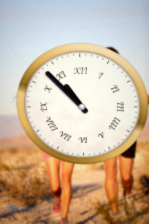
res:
10.53
